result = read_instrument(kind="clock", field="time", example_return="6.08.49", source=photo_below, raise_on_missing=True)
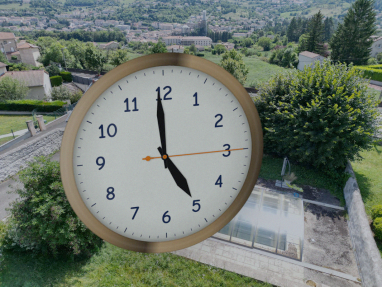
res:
4.59.15
